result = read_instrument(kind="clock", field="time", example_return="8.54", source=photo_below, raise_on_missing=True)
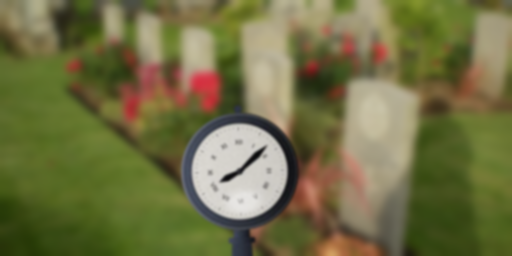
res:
8.08
